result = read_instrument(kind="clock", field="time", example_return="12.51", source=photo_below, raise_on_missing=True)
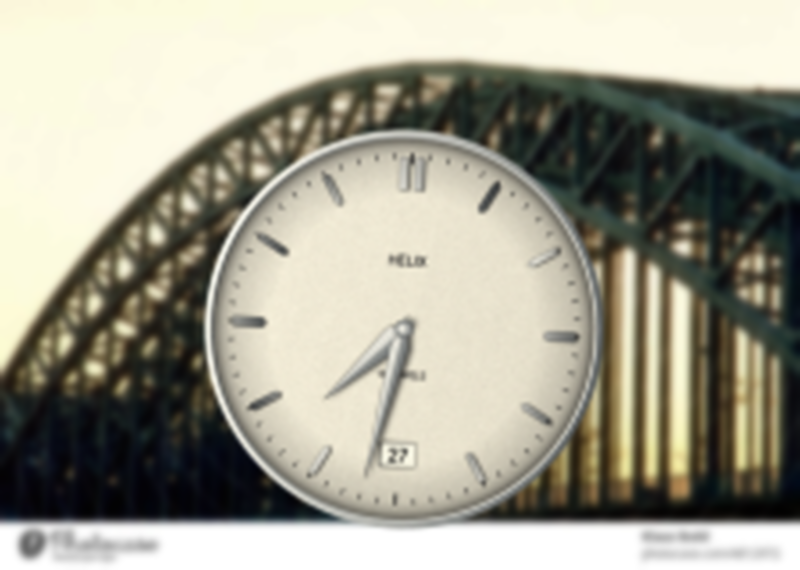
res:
7.32
